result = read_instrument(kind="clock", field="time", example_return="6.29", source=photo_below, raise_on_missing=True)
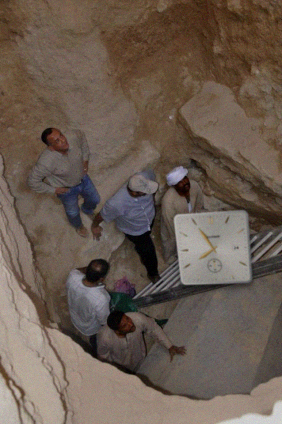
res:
7.55
